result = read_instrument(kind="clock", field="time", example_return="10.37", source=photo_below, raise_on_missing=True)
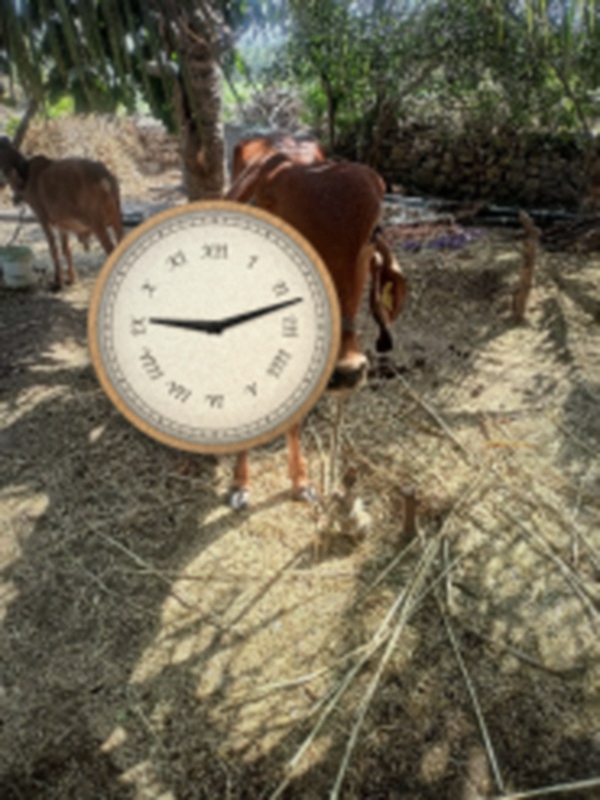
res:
9.12
